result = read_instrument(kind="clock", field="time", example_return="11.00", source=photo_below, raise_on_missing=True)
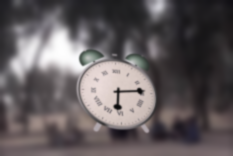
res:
6.14
